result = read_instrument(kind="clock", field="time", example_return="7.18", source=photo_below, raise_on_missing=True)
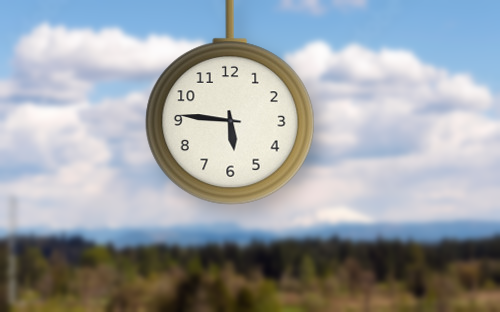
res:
5.46
